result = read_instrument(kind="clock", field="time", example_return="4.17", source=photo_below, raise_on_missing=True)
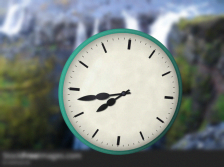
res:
7.43
